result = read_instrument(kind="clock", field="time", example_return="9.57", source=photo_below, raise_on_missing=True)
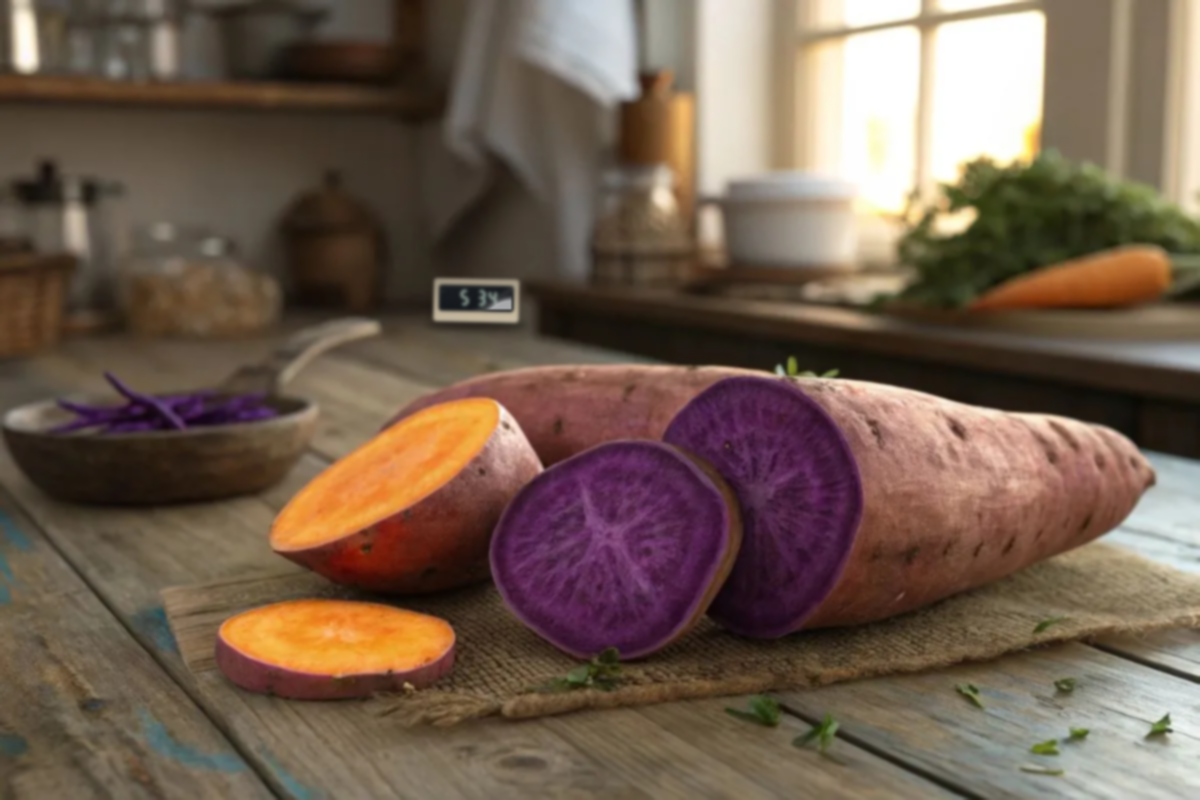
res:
5.34
